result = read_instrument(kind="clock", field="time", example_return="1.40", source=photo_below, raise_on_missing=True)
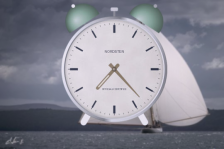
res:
7.23
